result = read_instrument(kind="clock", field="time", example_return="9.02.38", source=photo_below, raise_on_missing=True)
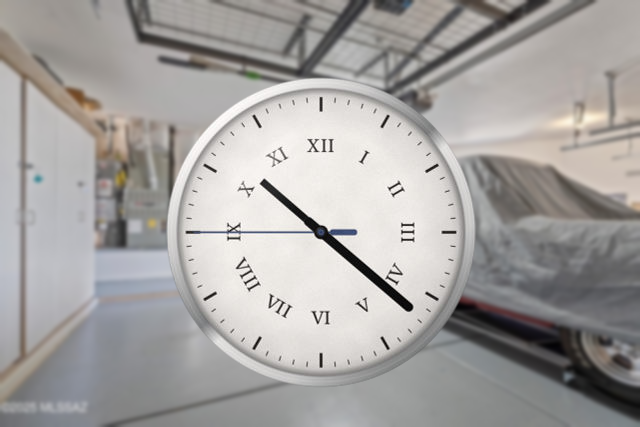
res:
10.21.45
